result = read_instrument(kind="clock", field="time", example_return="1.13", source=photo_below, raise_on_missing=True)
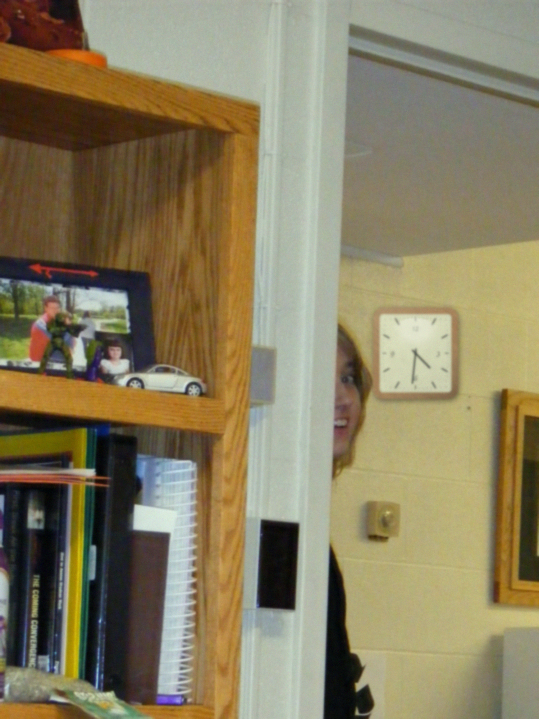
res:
4.31
